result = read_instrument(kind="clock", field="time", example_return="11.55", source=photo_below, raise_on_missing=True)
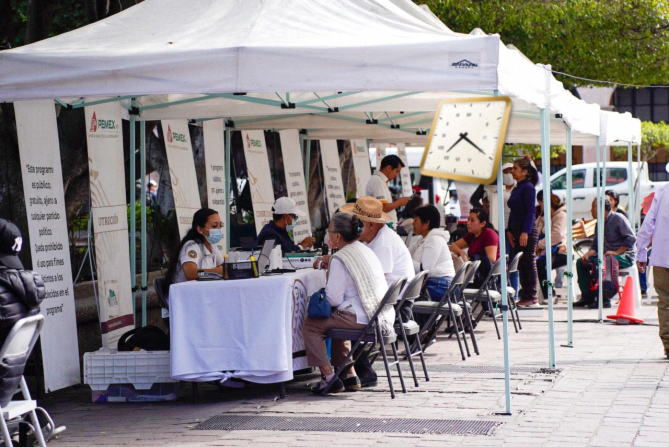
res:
7.20
